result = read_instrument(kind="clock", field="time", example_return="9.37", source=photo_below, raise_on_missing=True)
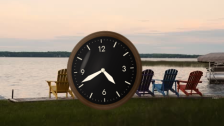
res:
4.41
